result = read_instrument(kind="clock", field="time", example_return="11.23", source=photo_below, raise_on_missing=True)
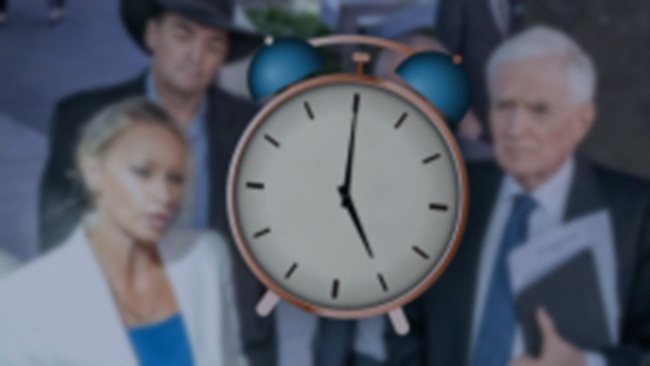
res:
5.00
